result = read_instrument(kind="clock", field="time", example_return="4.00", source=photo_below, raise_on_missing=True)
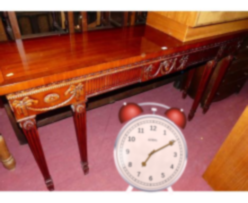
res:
7.10
